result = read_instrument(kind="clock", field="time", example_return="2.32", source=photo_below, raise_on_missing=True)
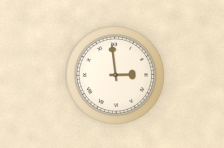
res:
2.59
